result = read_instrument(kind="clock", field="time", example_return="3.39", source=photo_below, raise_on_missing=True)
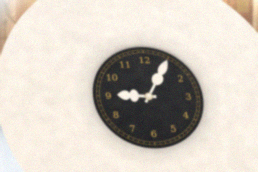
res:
9.05
